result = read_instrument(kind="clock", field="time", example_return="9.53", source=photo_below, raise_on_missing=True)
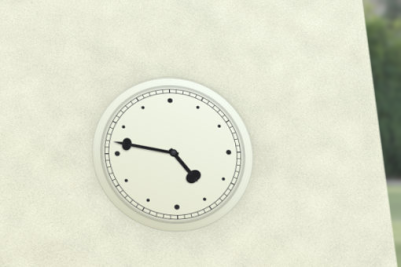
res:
4.47
